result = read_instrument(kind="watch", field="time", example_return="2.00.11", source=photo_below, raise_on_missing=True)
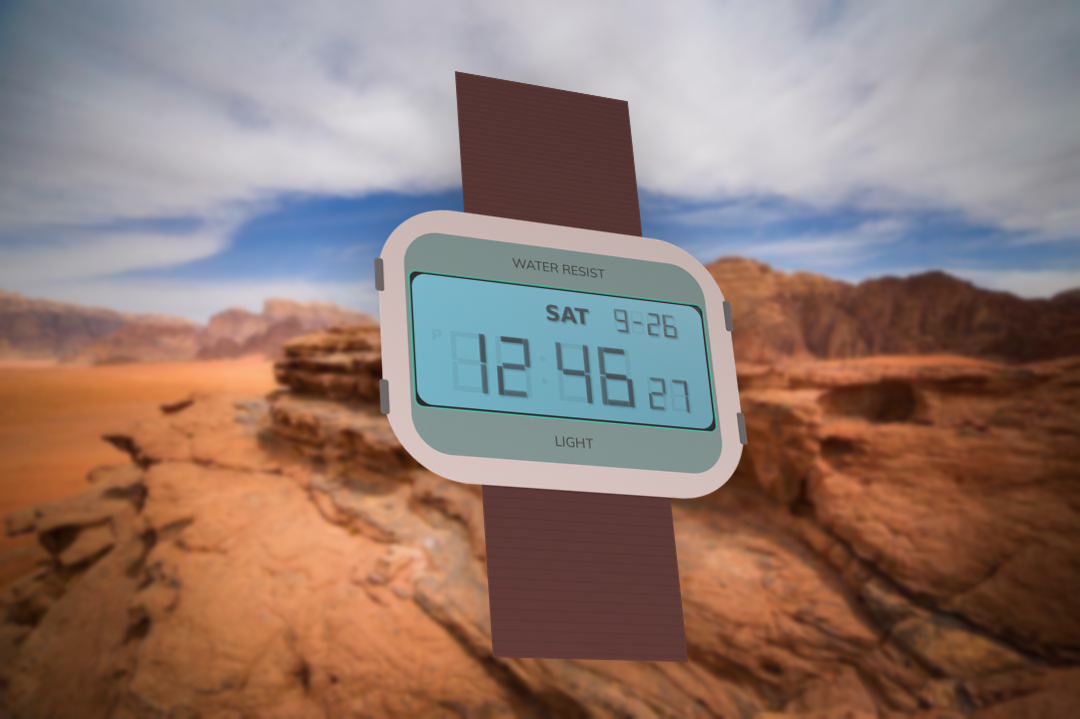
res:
12.46.27
